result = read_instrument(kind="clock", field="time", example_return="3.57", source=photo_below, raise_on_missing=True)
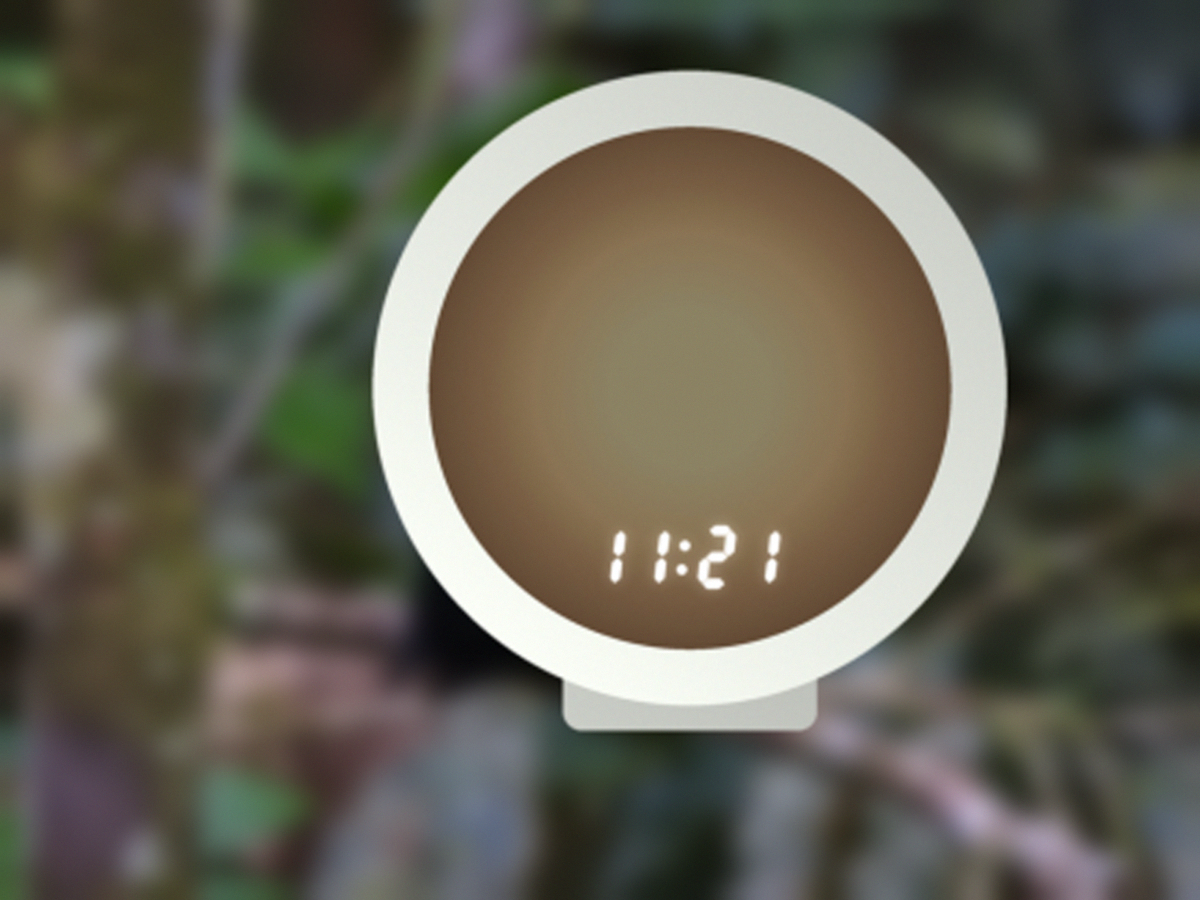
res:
11.21
